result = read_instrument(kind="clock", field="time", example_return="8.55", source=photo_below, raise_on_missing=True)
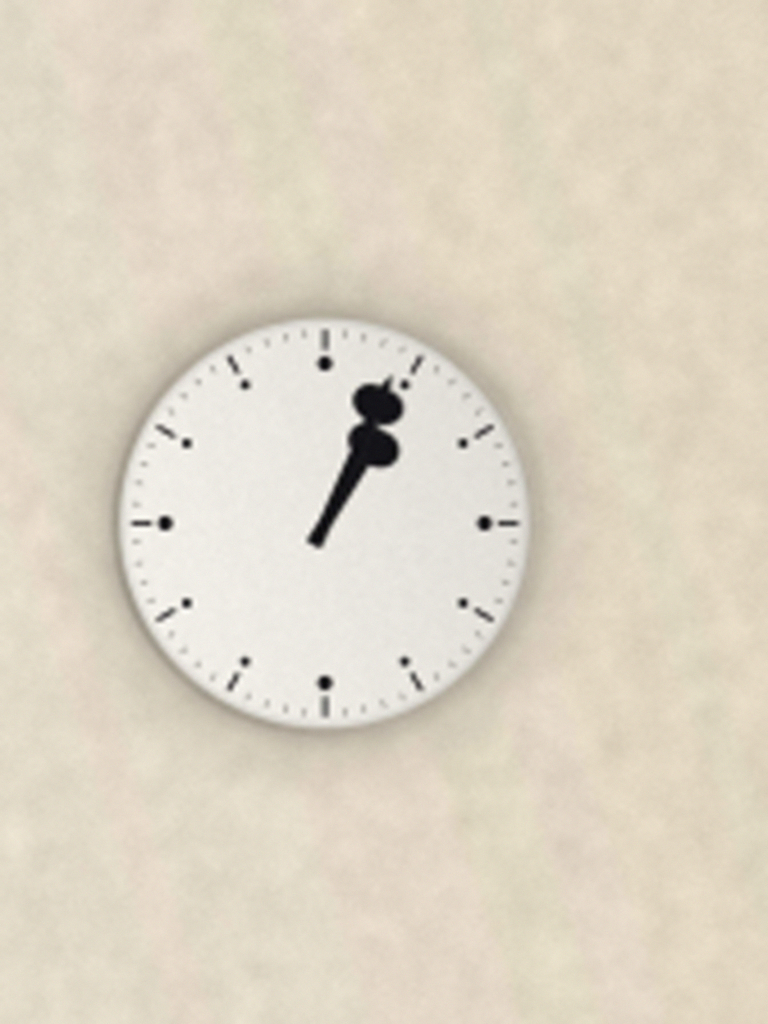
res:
1.04
